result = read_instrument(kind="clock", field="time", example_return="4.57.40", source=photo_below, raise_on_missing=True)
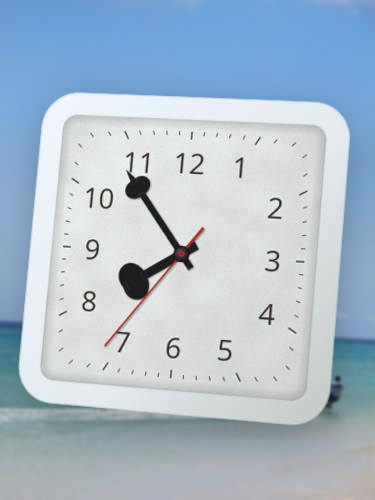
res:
7.53.36
